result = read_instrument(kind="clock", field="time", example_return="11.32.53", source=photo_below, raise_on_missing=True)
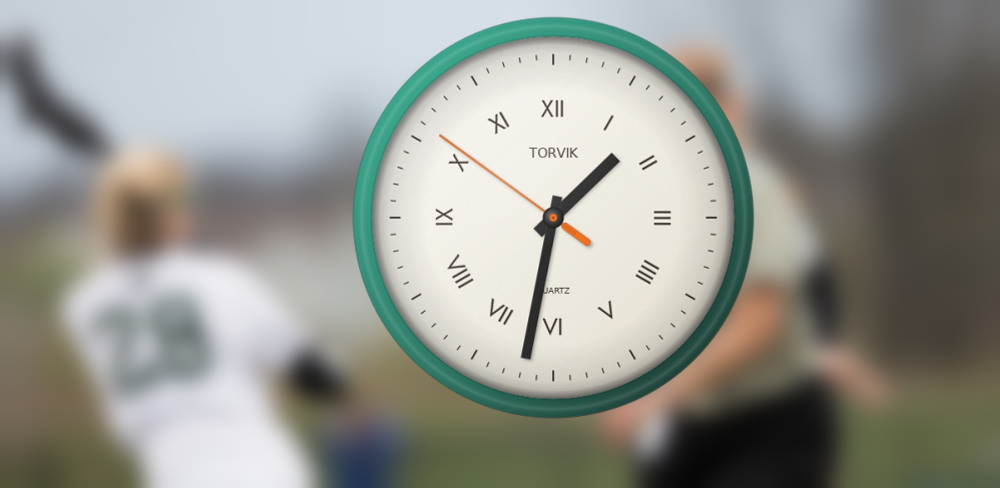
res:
1.31.51
